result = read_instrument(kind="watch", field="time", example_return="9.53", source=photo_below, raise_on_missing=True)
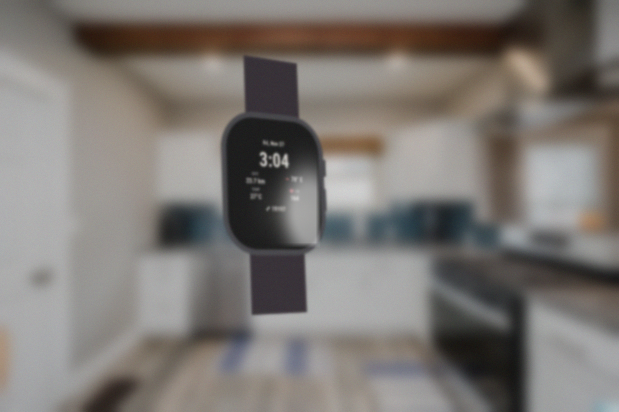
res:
3.04
